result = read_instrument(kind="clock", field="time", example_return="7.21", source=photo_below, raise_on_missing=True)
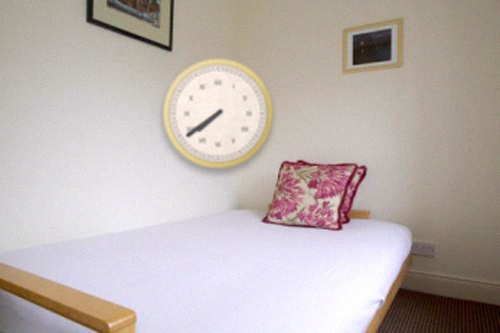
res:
7.39
